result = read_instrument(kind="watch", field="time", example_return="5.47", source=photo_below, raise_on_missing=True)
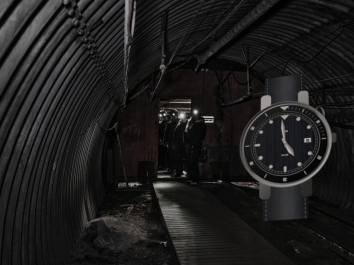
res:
4.59
